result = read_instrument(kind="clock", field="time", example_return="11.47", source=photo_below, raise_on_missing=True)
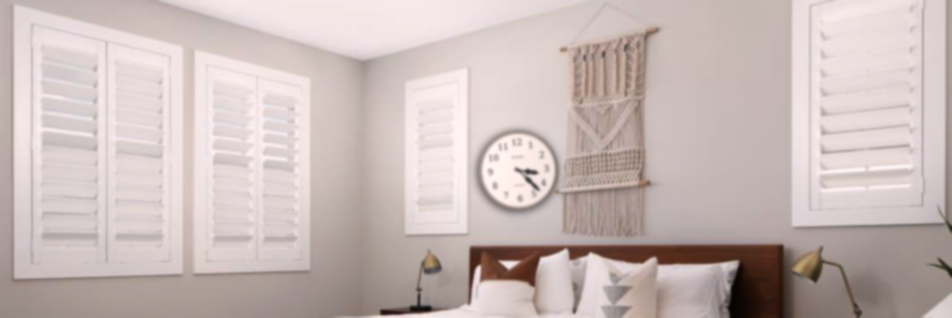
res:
3.23
